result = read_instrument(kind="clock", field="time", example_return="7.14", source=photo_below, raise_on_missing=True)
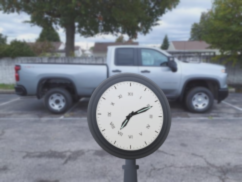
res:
7.11
